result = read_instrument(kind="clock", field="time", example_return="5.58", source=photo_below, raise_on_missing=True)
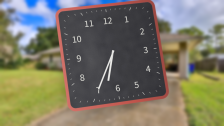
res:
6.35
